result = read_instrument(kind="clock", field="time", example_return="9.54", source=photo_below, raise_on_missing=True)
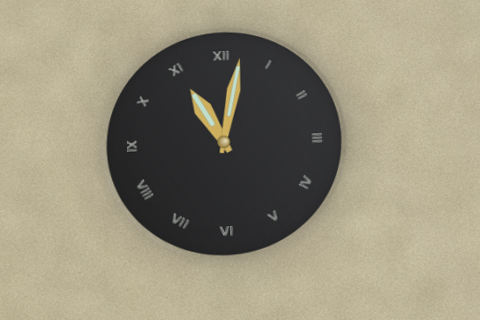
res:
11.02
